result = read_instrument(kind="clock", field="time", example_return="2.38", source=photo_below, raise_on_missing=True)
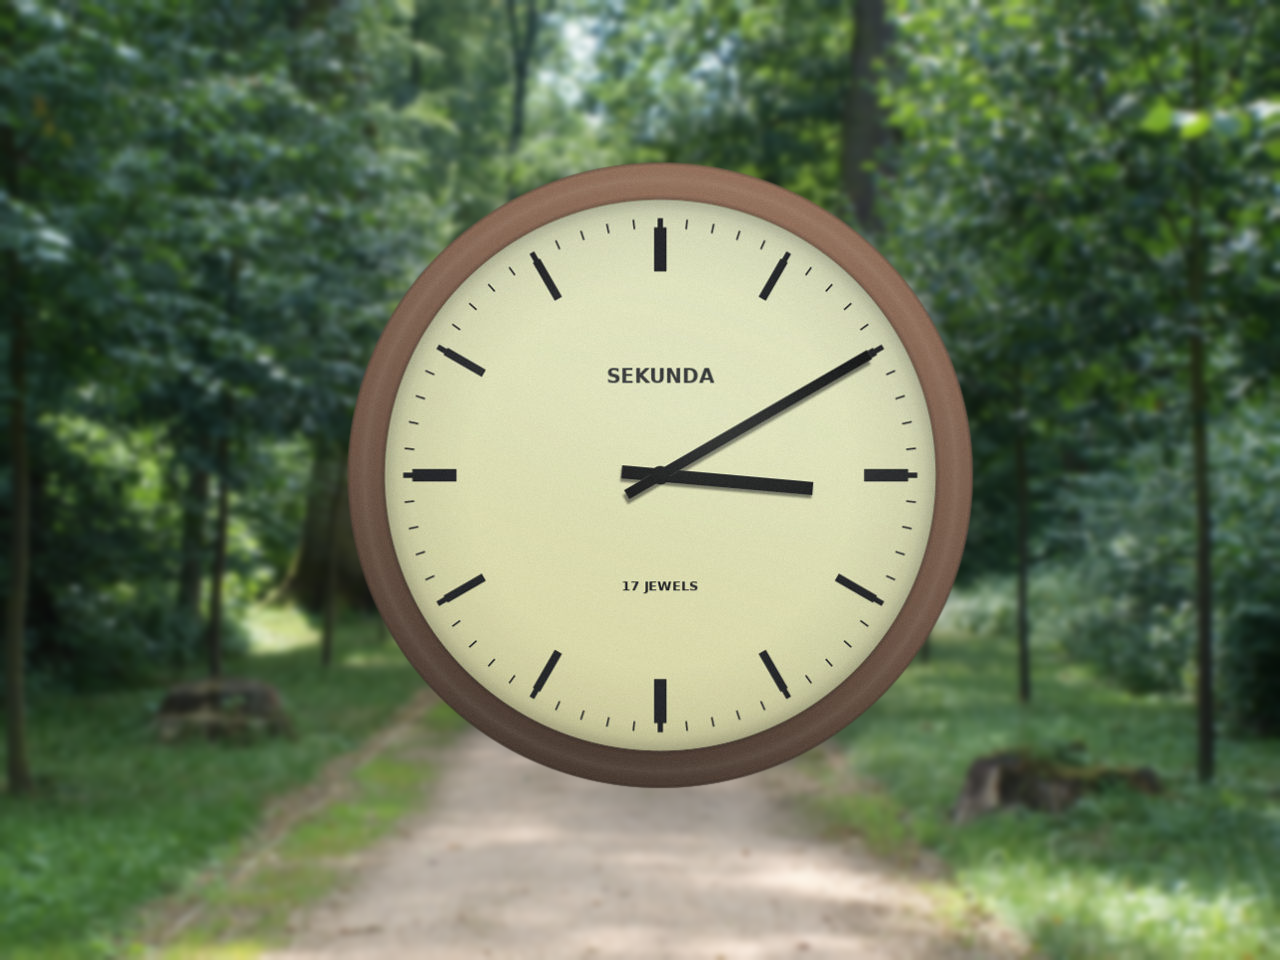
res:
3.10
